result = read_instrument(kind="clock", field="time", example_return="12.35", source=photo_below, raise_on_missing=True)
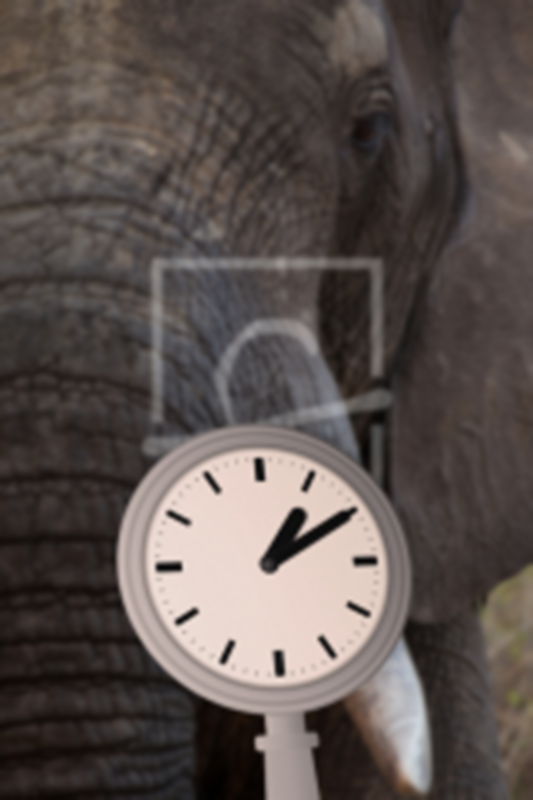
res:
1.10
